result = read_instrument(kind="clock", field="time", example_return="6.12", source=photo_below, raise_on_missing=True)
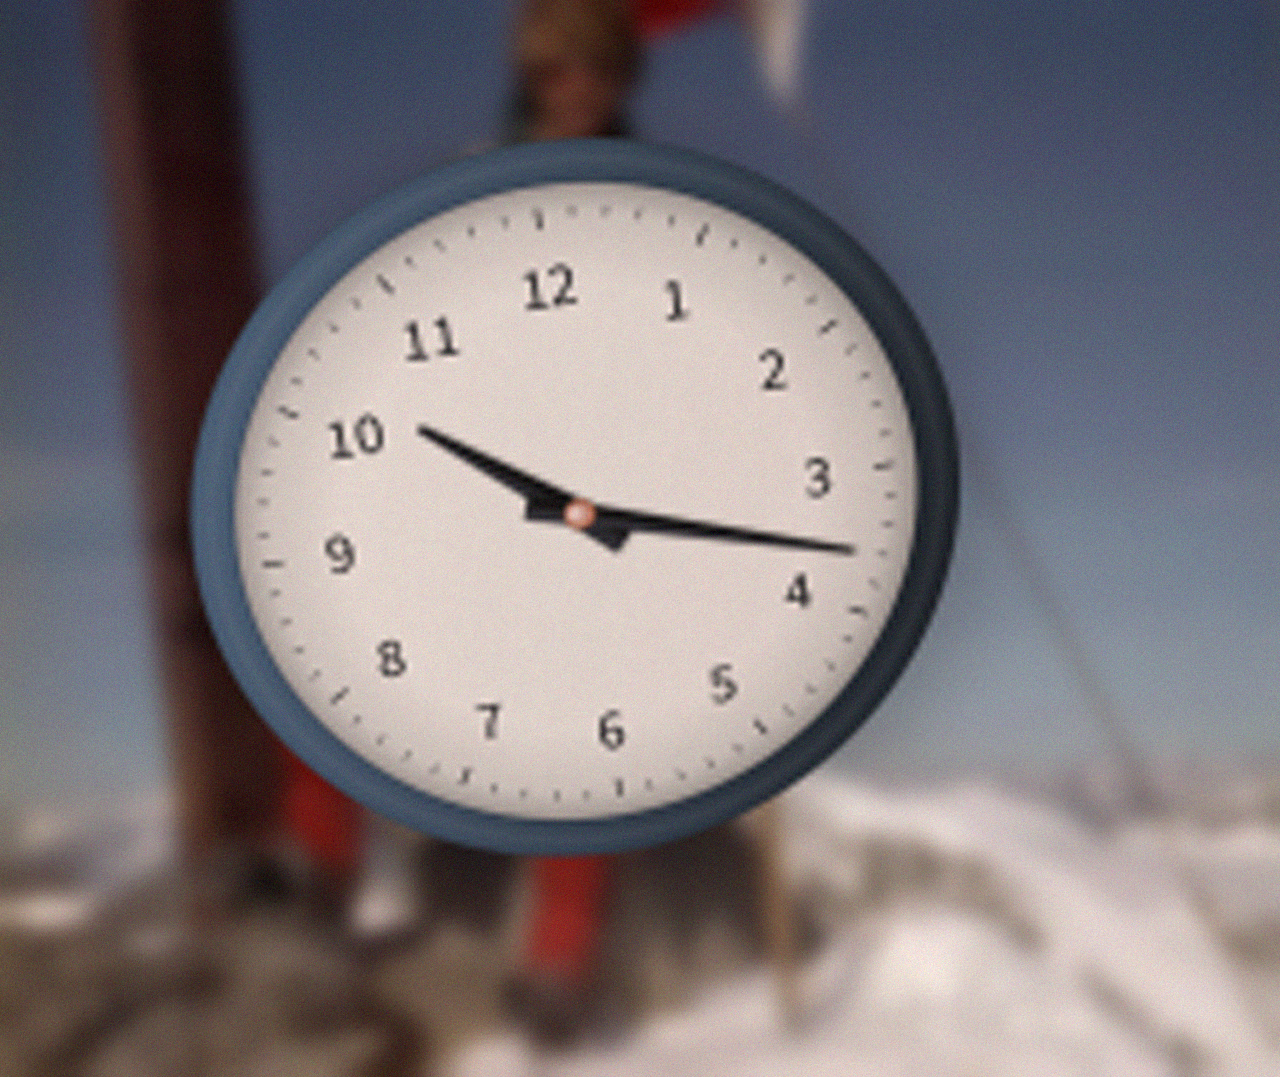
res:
10.18
